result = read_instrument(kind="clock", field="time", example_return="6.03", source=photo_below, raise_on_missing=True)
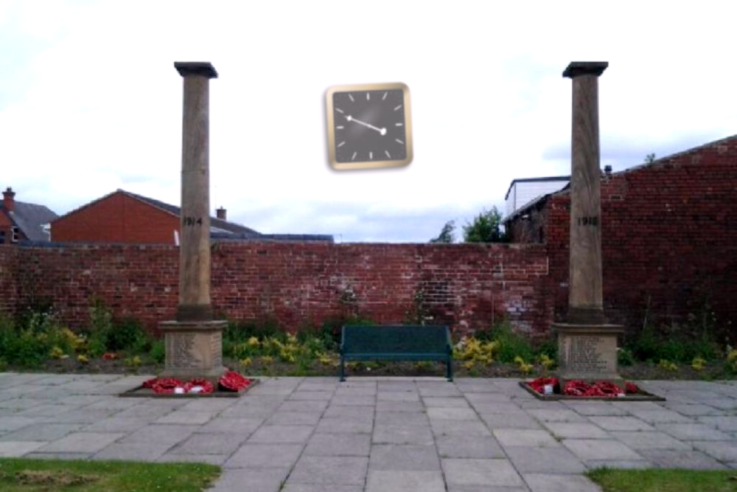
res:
3.49
